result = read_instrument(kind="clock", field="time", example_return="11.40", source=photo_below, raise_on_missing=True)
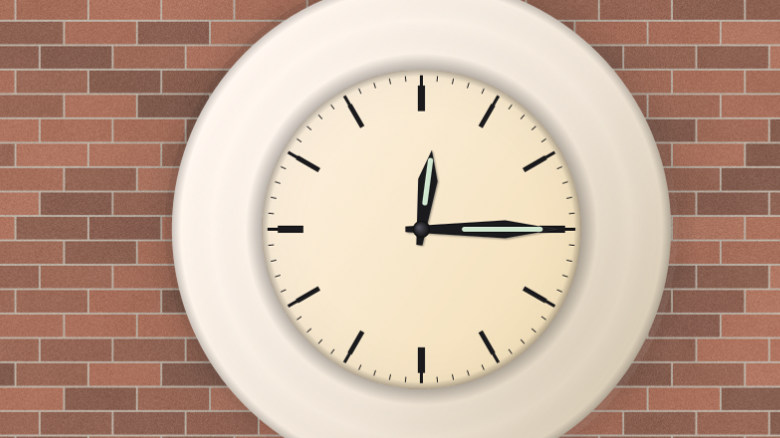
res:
12.15
